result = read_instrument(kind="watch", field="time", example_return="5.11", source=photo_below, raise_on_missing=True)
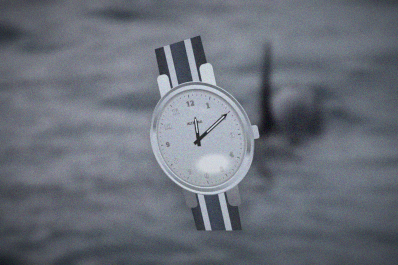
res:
12.10
